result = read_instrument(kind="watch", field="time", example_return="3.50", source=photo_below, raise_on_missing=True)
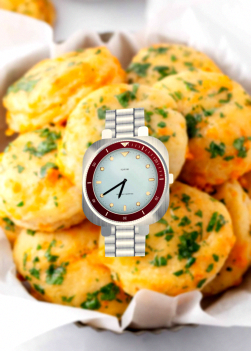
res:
6.40
